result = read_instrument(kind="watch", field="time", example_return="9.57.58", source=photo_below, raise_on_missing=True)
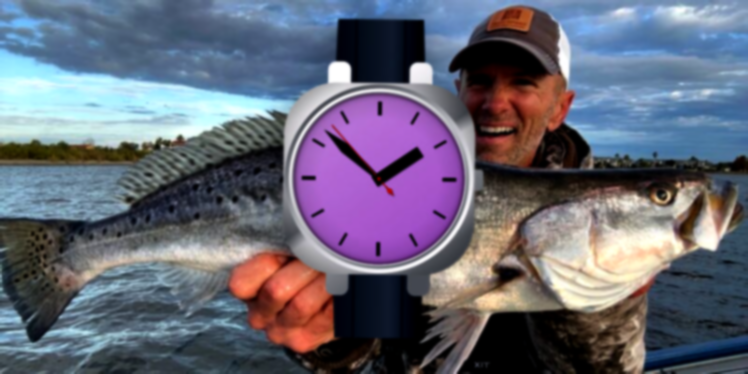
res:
1.51.53
